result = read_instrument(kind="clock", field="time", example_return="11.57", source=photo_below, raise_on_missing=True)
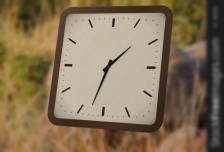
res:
1.33
